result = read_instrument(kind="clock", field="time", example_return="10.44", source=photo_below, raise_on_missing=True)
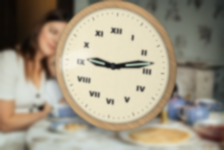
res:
9.13
